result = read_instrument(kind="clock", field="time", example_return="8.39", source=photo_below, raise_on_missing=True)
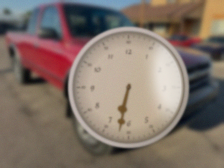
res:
6.32
